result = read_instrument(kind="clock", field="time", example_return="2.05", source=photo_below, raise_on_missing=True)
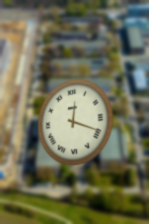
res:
12.19
